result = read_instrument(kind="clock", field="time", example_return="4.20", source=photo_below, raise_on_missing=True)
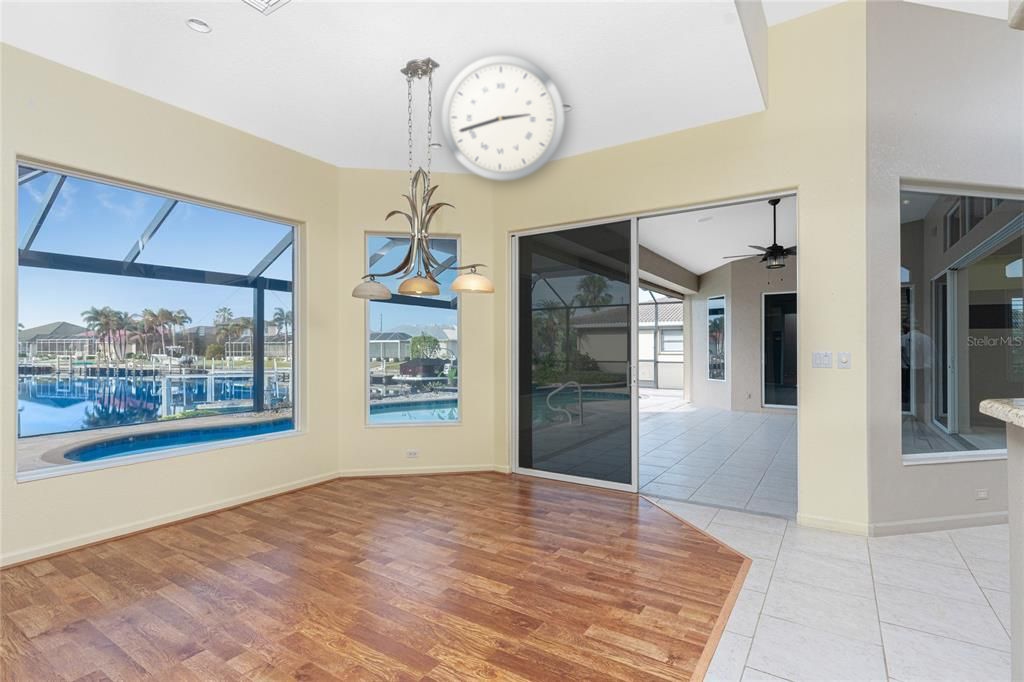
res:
2.42
